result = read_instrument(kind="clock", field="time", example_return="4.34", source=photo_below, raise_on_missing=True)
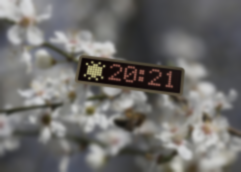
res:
20.21
